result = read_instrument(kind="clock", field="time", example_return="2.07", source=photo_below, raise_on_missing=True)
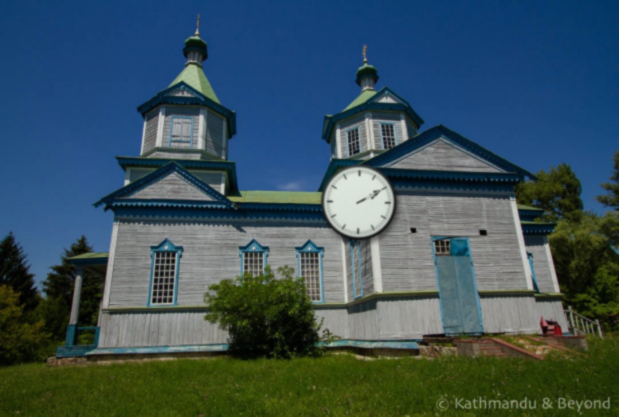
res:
2.10
